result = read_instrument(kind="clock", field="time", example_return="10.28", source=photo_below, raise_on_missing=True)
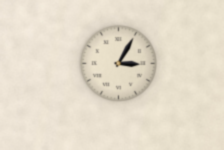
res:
3.05
